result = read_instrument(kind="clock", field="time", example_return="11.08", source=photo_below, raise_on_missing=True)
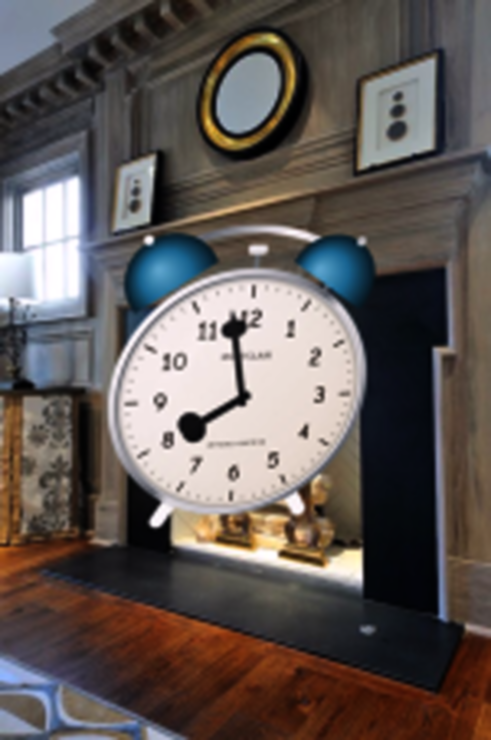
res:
7.58
